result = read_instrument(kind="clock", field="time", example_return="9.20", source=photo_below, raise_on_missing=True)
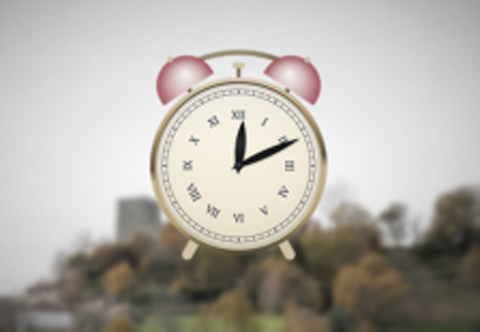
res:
12.11
